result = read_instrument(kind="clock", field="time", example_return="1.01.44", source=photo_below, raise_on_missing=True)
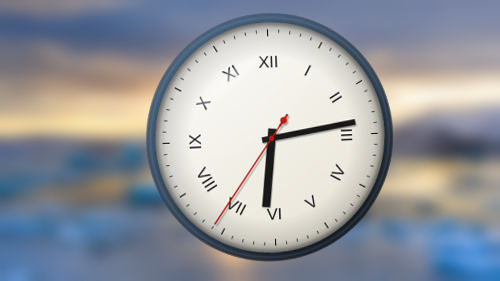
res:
6.13.36
